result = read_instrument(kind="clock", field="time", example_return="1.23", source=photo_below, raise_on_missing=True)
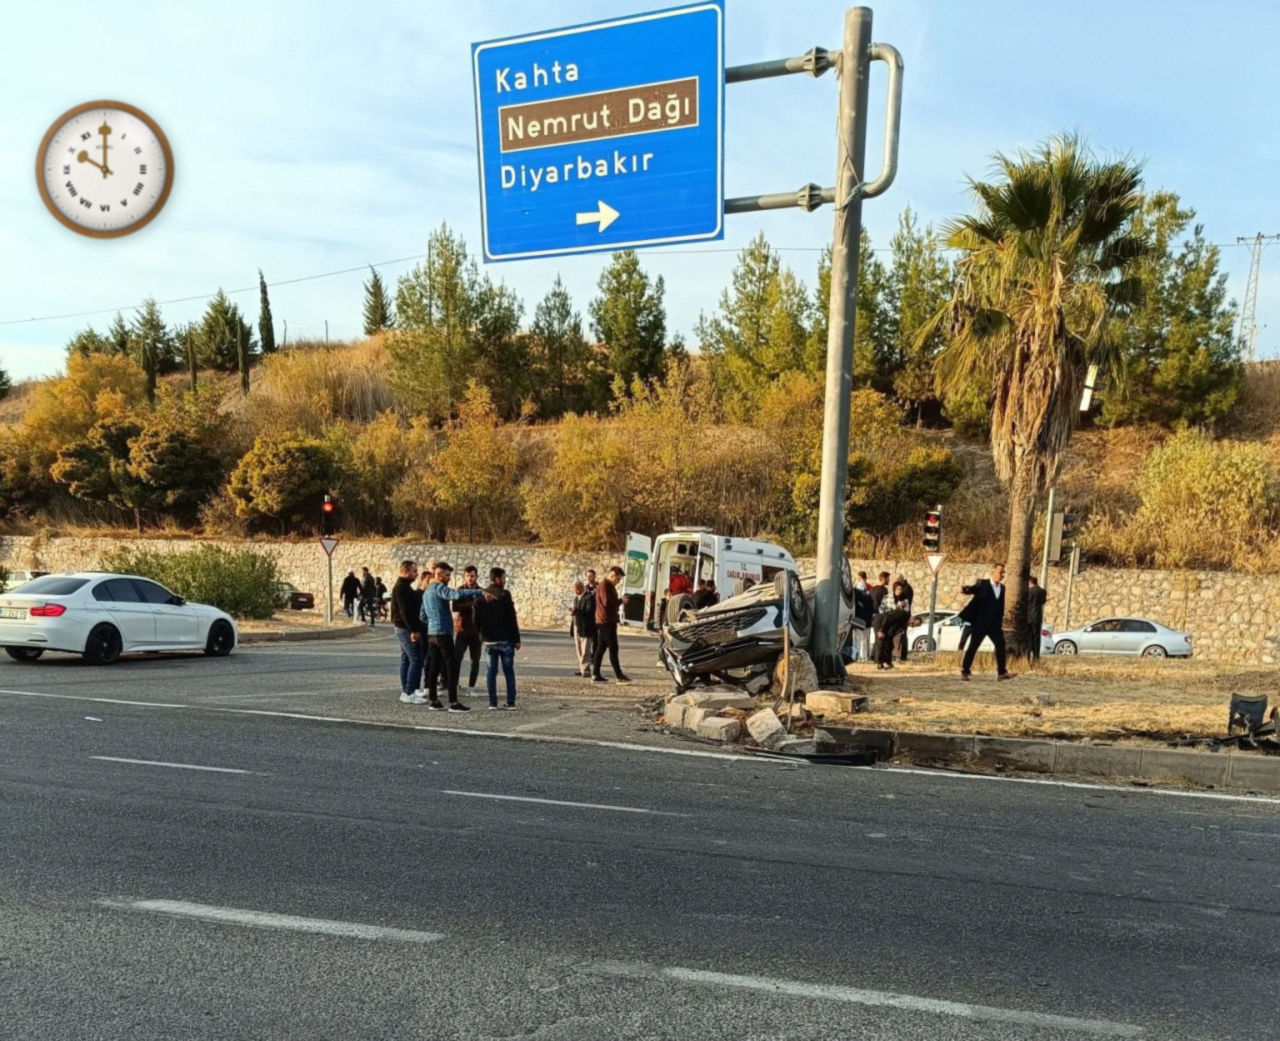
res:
10.00
